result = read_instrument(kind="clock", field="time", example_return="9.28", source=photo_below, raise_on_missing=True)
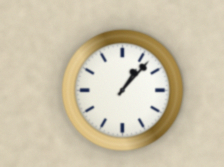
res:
1.07
